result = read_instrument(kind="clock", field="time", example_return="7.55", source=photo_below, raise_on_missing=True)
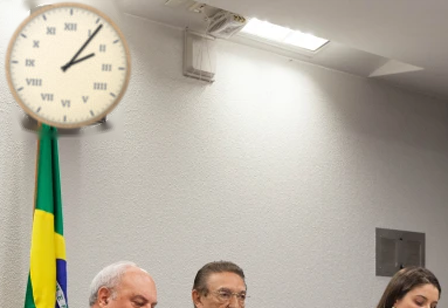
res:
2.06
